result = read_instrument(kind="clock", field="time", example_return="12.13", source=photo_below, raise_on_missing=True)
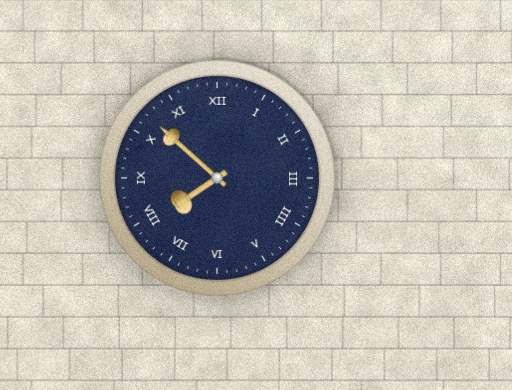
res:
7.52
